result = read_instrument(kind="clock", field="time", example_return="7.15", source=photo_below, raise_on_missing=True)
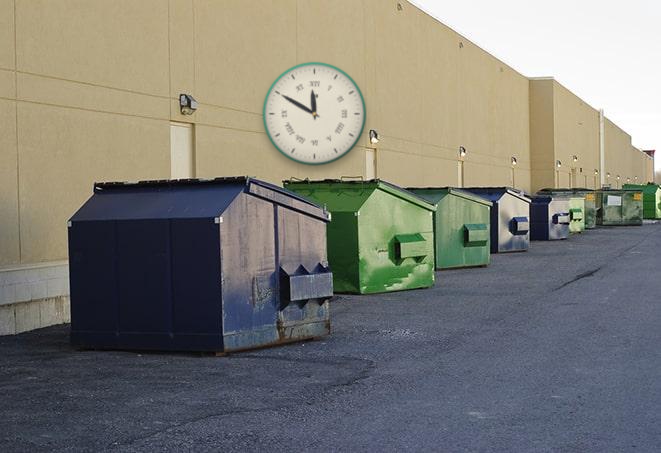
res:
11.50
